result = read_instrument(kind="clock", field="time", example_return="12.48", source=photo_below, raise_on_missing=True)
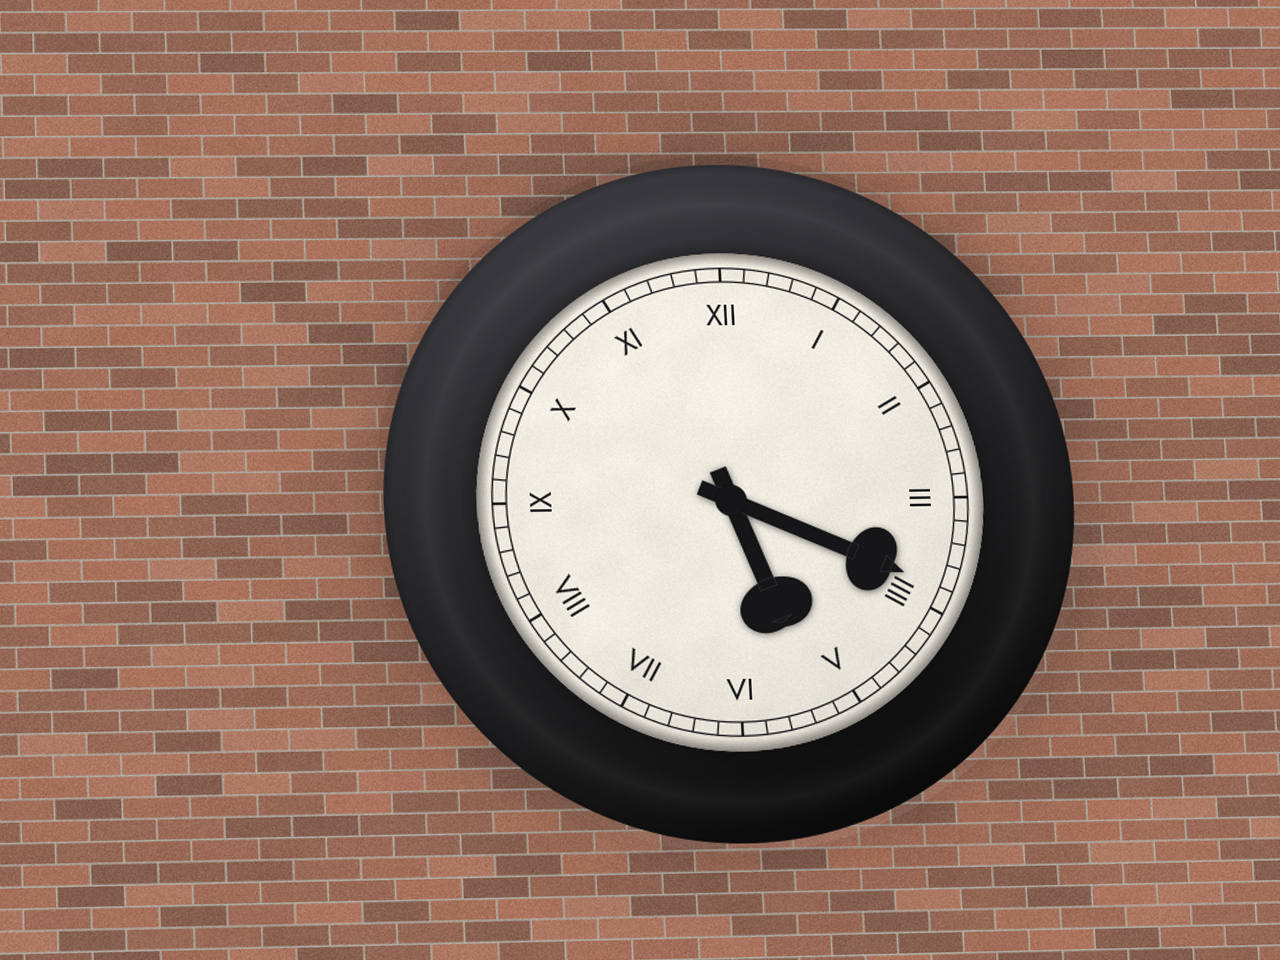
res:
5.19
